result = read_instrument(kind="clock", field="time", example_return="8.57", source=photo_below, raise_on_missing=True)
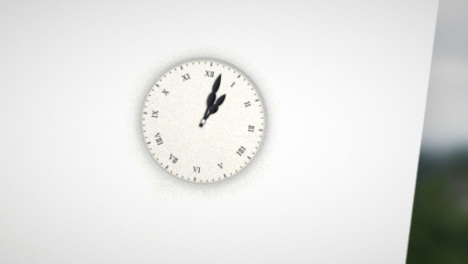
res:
1.02
